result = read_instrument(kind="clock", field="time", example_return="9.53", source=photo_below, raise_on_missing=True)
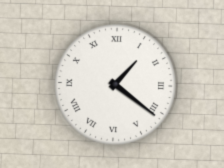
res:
1.21
